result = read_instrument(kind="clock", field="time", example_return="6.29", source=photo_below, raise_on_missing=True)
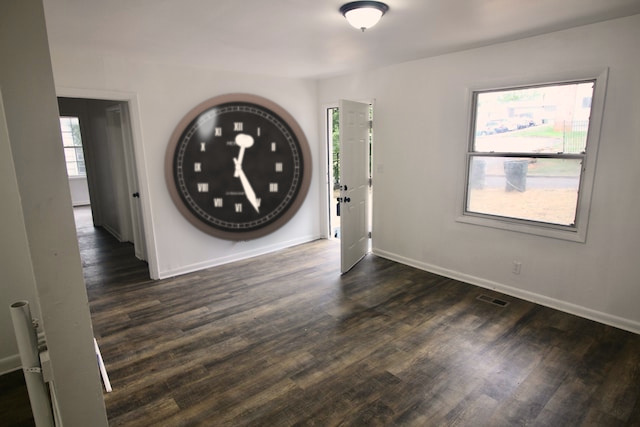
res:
12.26
